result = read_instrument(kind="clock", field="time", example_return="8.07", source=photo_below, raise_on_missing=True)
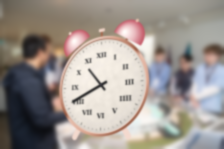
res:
10.41
